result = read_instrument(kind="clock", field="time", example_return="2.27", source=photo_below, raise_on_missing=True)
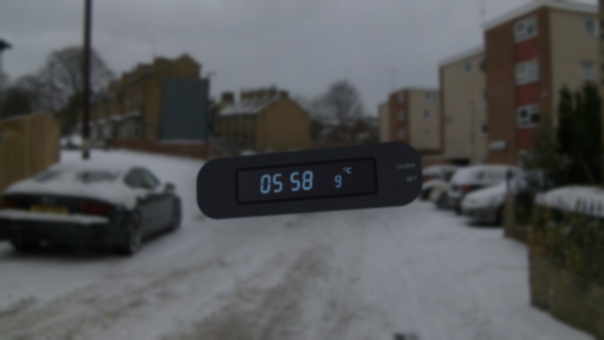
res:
5.58
